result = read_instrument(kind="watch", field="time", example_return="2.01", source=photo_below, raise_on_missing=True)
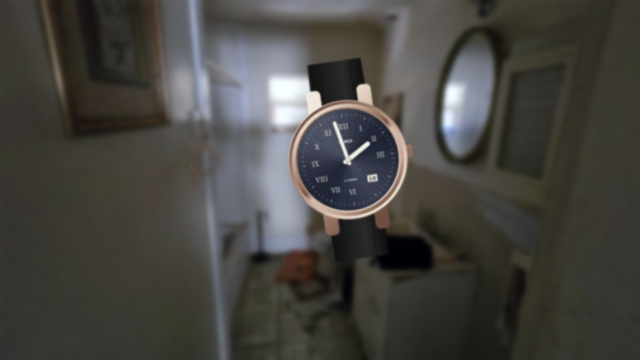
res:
1.58
